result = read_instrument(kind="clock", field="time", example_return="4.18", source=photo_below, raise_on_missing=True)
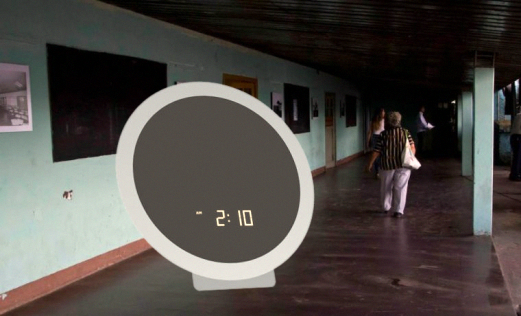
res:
2.10
